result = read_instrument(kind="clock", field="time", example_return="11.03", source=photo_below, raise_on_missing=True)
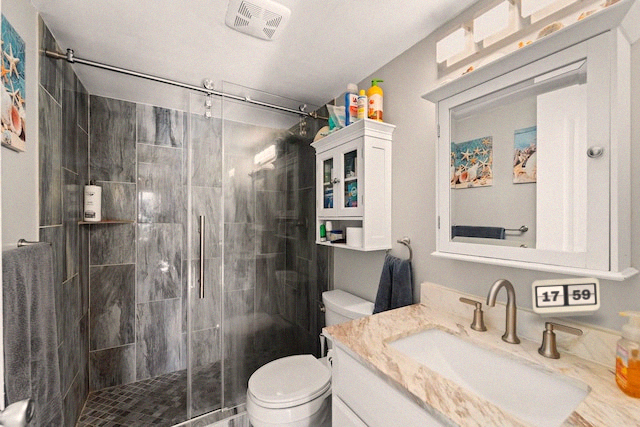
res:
17.59
